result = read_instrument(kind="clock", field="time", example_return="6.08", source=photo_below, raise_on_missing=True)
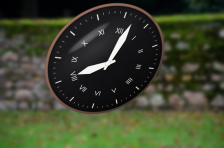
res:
8.02
